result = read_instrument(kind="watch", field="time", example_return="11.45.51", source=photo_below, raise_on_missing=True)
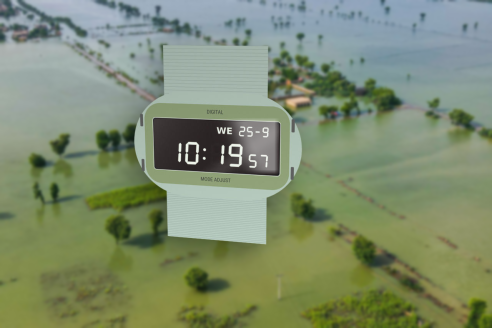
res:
10.19.57
